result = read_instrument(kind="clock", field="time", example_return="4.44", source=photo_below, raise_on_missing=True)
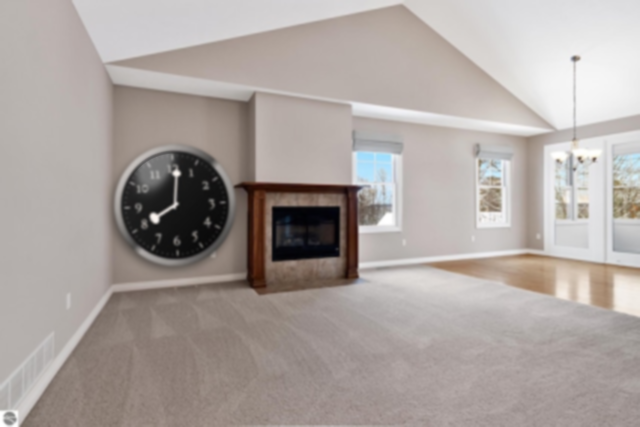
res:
8.01
